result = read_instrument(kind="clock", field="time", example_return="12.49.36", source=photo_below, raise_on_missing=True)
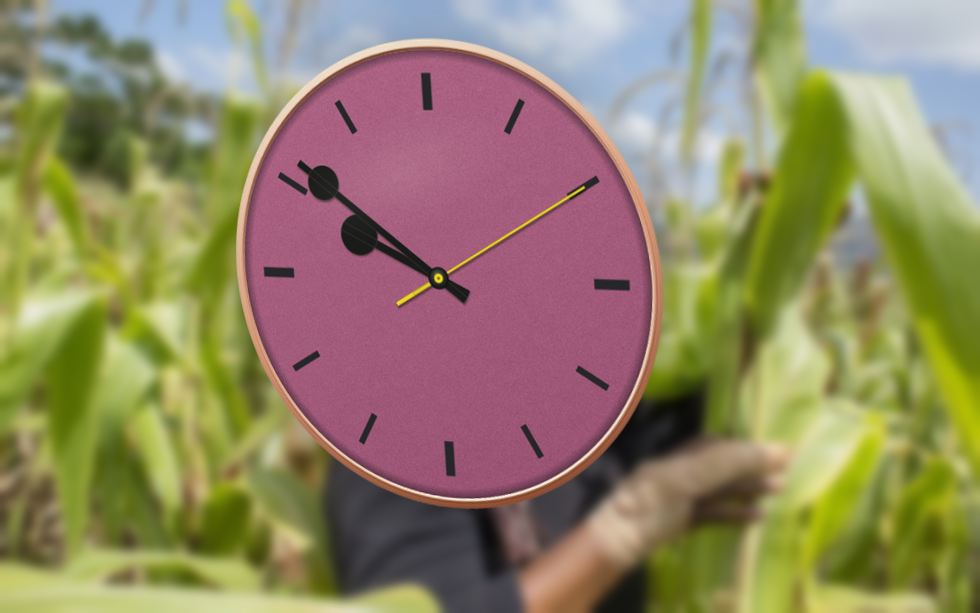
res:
9.51.10
